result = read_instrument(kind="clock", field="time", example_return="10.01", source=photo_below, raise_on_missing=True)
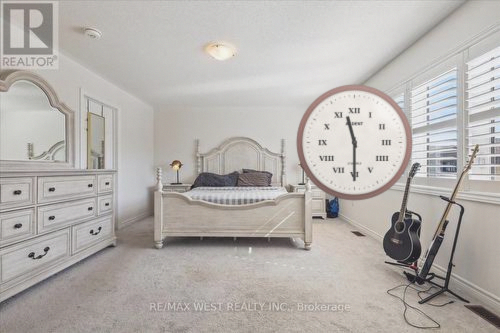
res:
11.30
